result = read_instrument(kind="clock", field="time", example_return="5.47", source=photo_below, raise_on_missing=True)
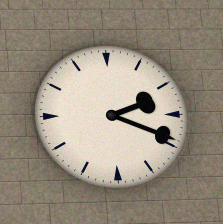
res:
2.19
